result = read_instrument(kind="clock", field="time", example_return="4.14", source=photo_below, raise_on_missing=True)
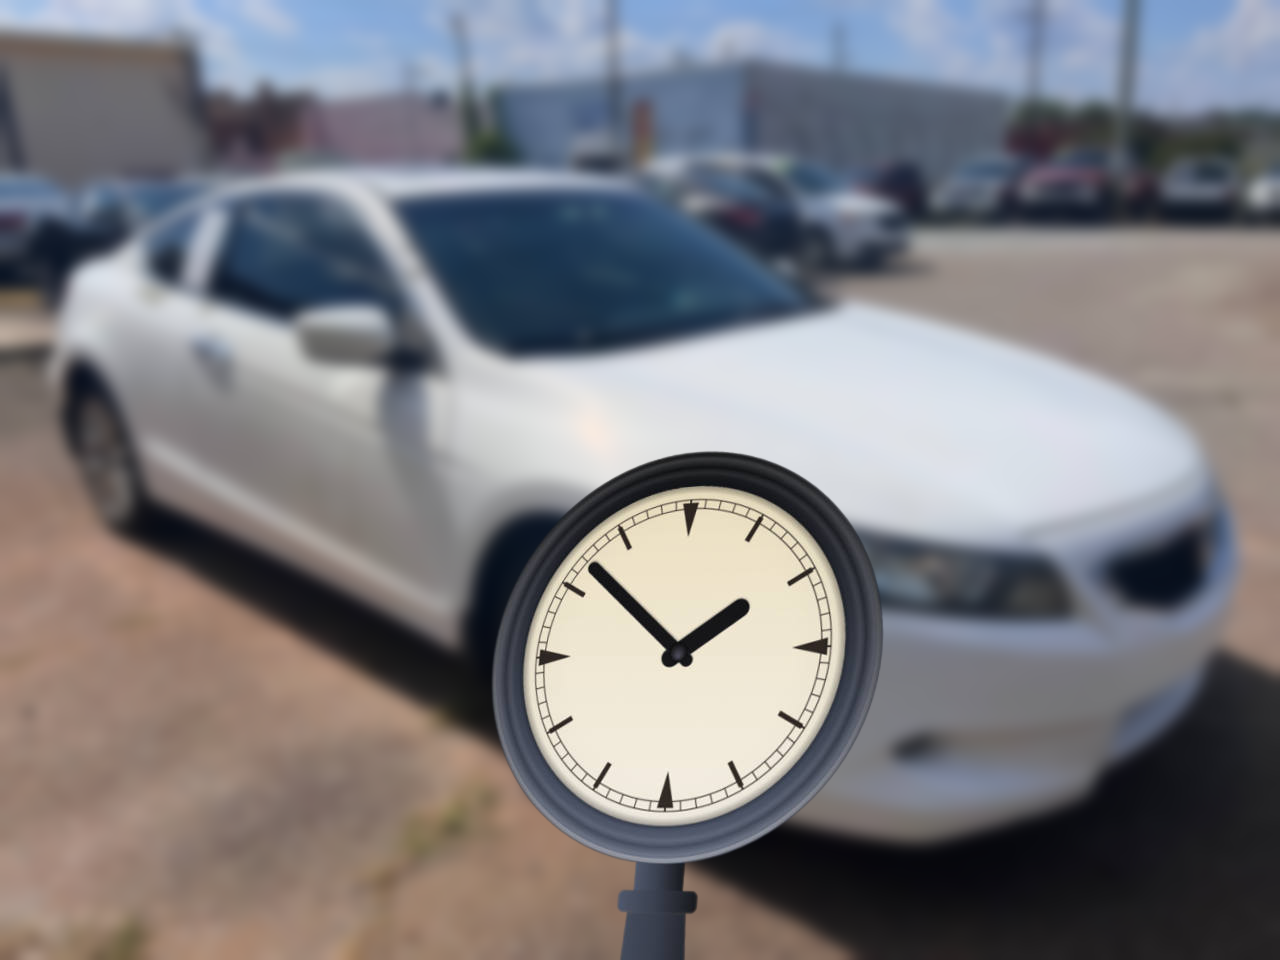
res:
1.52
